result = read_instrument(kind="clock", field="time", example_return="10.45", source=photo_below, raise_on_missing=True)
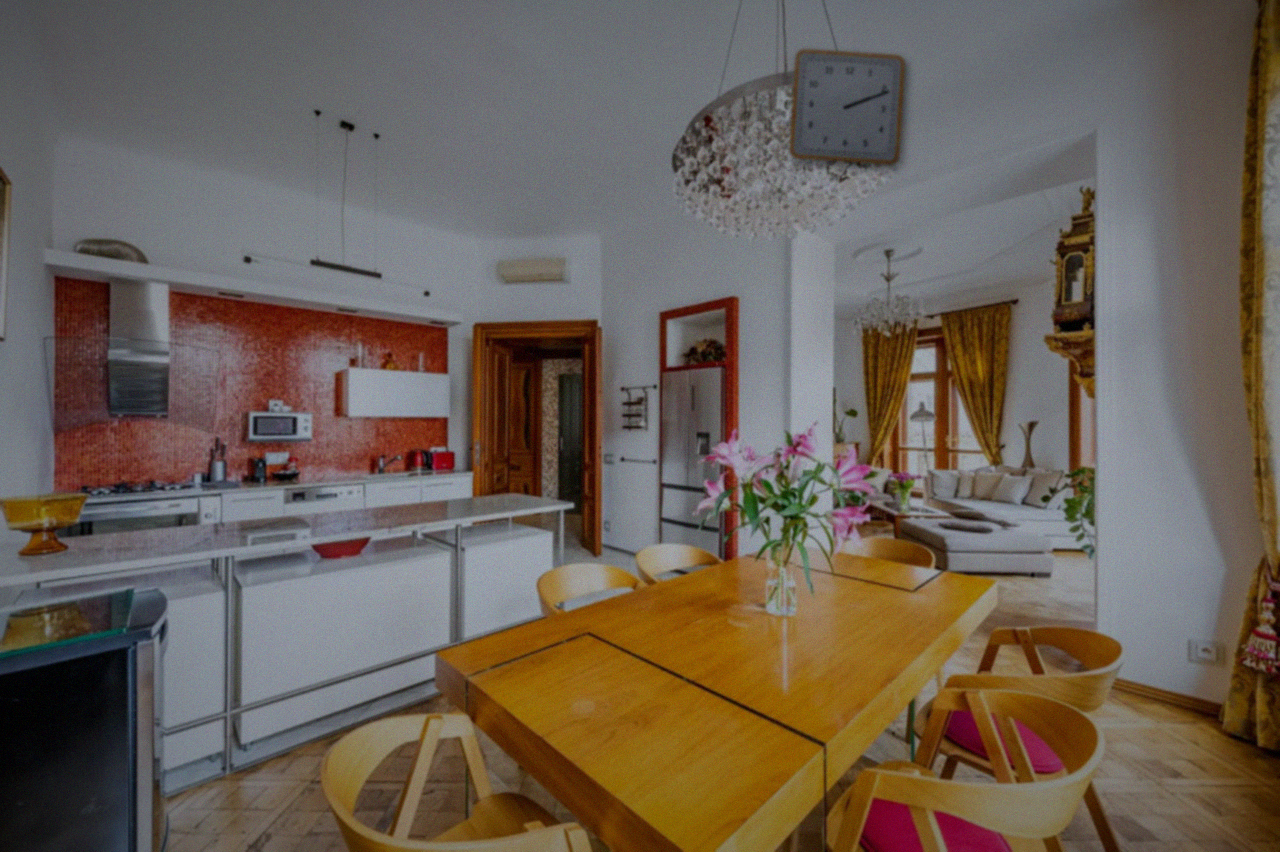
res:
2.11
